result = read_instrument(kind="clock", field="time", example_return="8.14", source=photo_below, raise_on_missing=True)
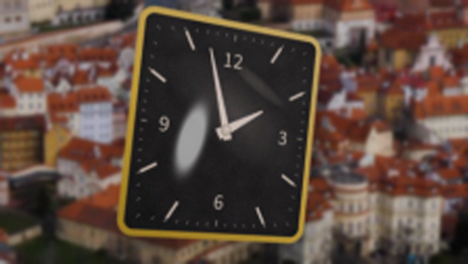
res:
1.57
